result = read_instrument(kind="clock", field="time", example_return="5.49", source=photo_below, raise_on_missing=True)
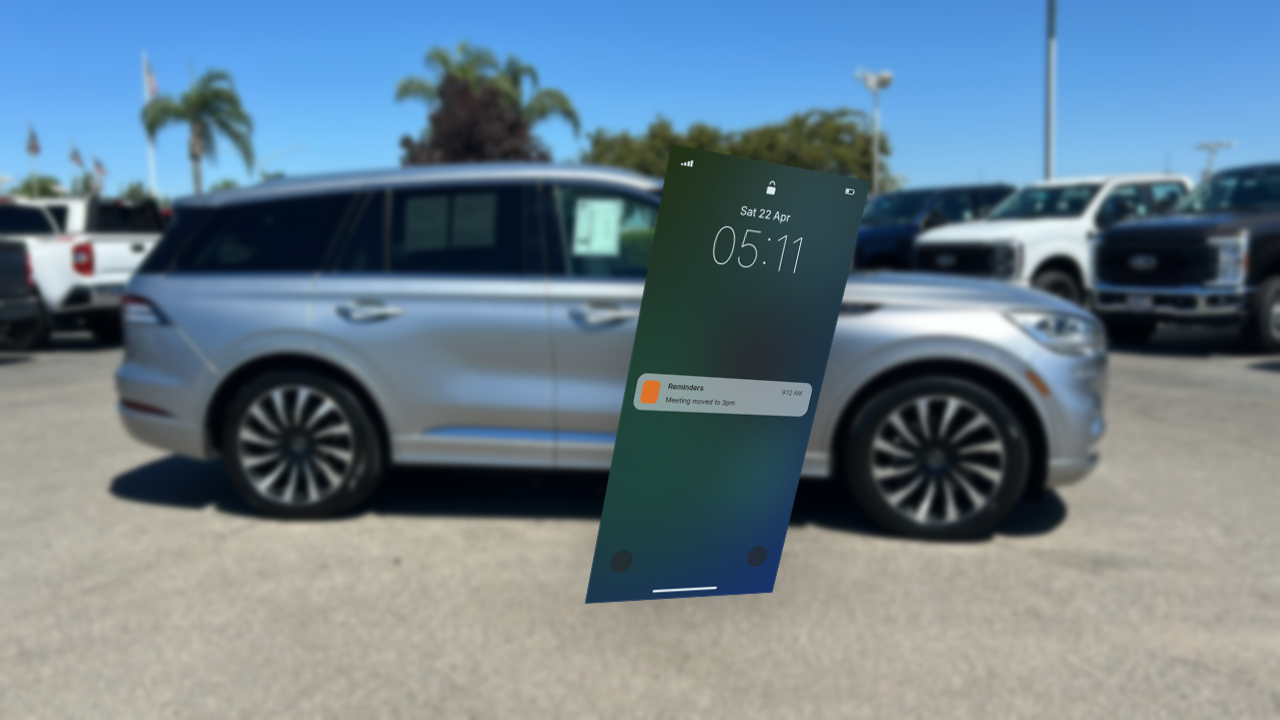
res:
5.11
